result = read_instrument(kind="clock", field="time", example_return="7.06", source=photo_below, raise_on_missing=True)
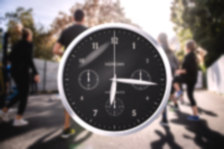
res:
6.16
